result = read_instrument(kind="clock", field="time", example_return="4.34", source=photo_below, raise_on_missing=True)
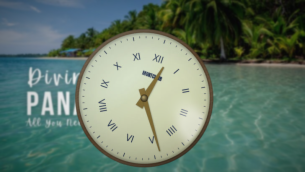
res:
12.24
